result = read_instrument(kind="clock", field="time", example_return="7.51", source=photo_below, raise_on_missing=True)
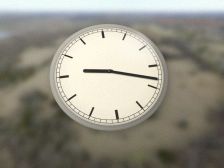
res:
9.18
